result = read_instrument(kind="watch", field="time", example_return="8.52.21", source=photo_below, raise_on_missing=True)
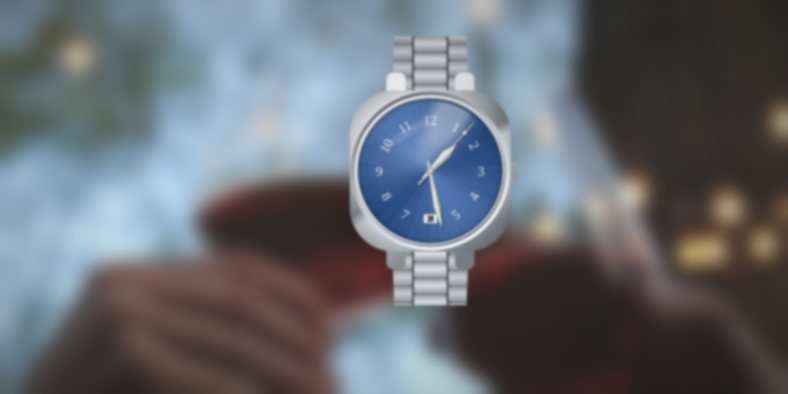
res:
1.28.07
